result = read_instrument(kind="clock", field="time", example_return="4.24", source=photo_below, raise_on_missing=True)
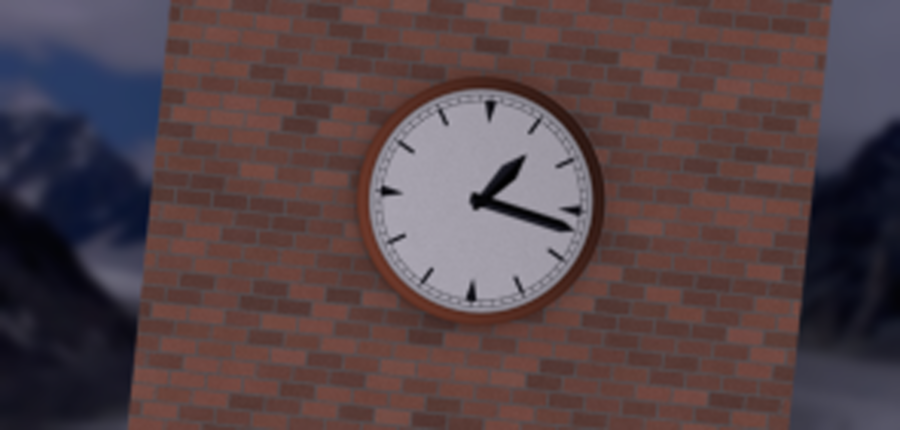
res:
1.17
